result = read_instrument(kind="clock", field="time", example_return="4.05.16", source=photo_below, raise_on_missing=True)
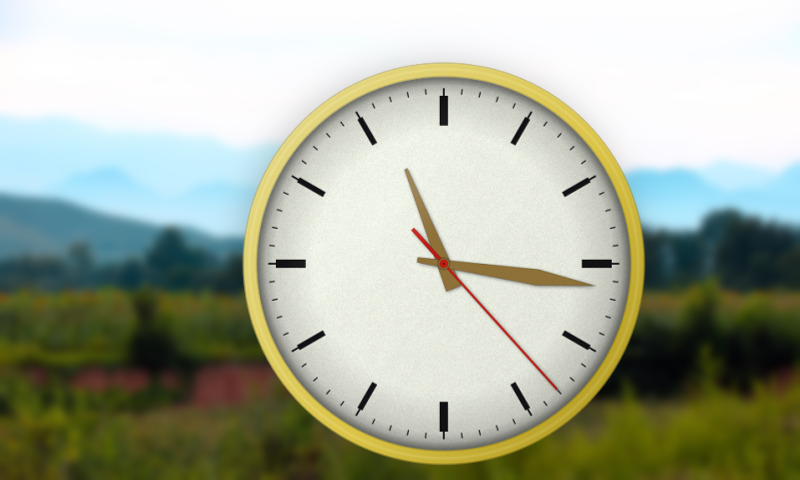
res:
11.16.23
